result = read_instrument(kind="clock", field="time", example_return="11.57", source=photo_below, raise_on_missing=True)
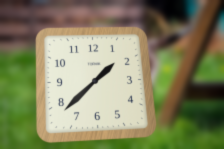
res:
1.38
